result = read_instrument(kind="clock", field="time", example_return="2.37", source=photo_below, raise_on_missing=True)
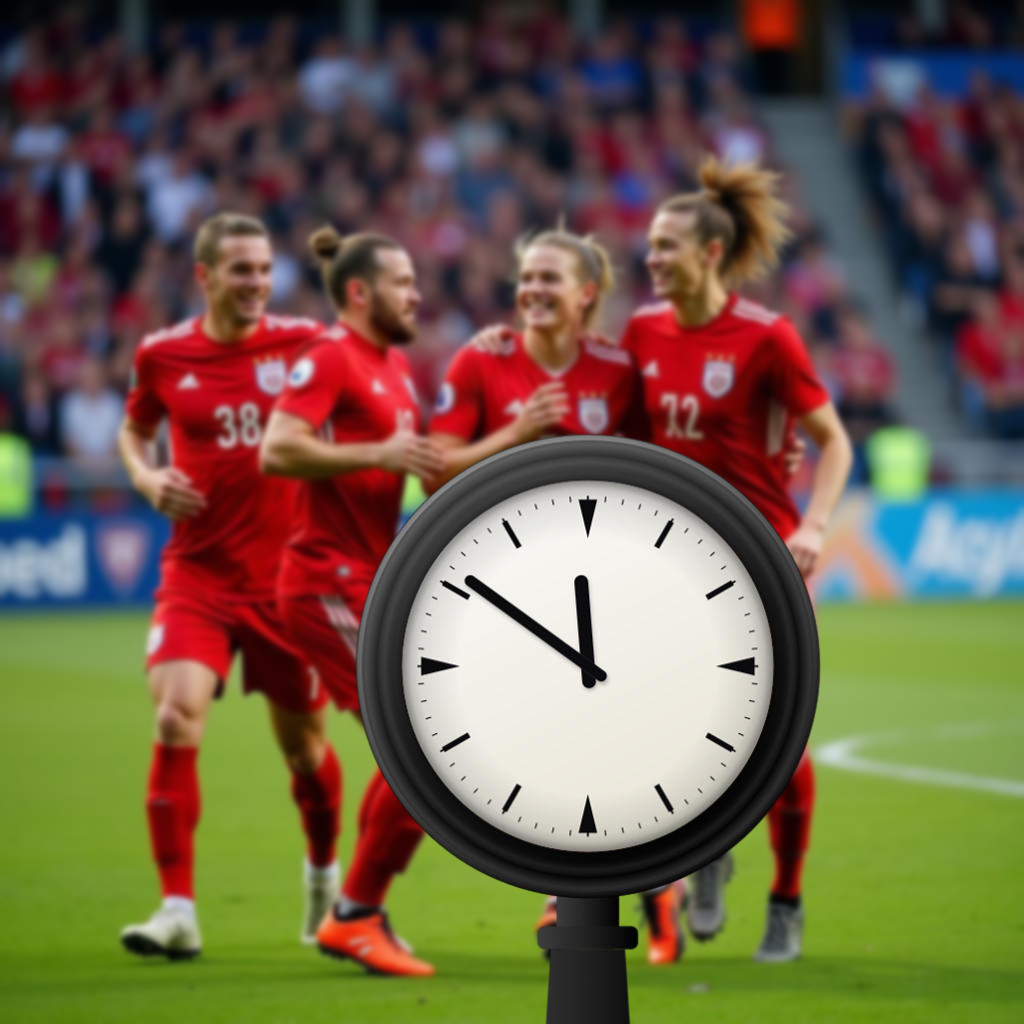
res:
11.51
